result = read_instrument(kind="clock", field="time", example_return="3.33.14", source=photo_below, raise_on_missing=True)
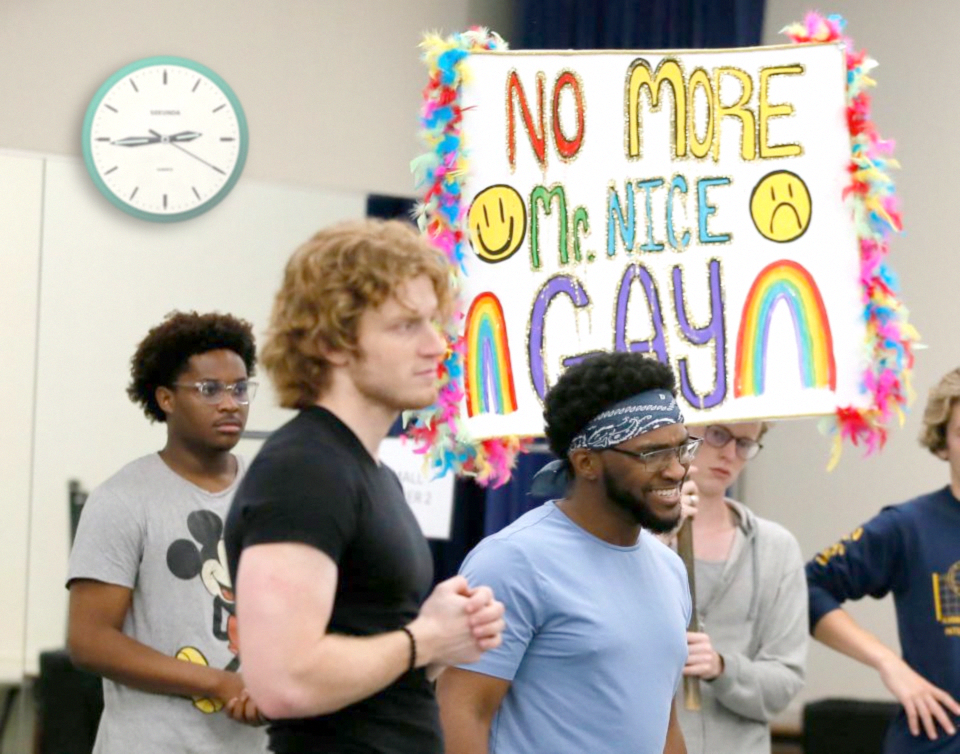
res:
2.44.20
